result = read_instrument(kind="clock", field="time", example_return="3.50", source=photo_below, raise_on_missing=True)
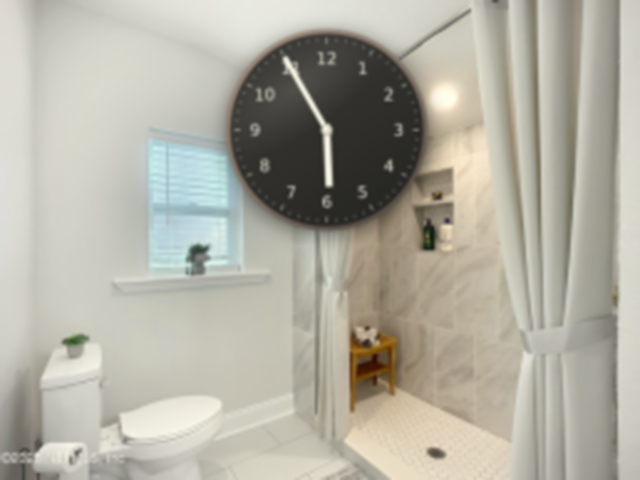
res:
5.55
